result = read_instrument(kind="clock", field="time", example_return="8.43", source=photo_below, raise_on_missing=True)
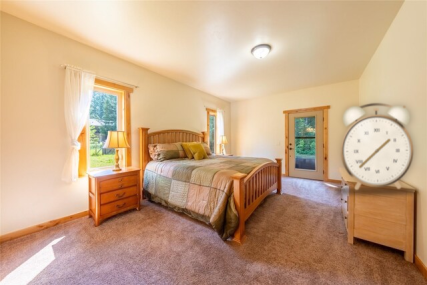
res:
1.38
